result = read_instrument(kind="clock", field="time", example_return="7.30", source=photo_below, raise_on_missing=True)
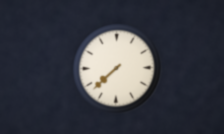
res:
7.38
